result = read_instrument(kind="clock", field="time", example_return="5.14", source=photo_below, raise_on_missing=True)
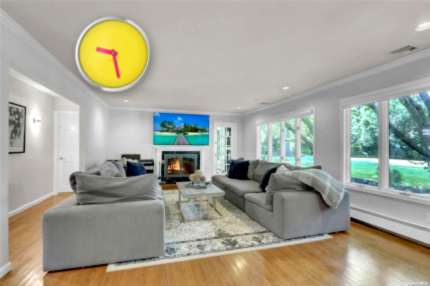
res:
9.28
